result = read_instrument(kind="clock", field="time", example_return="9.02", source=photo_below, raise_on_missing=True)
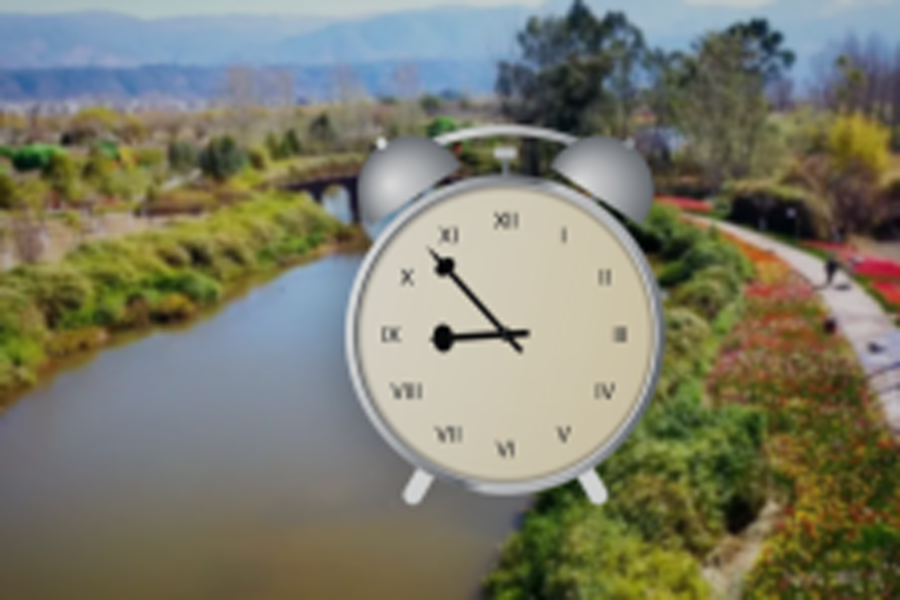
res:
8.53
